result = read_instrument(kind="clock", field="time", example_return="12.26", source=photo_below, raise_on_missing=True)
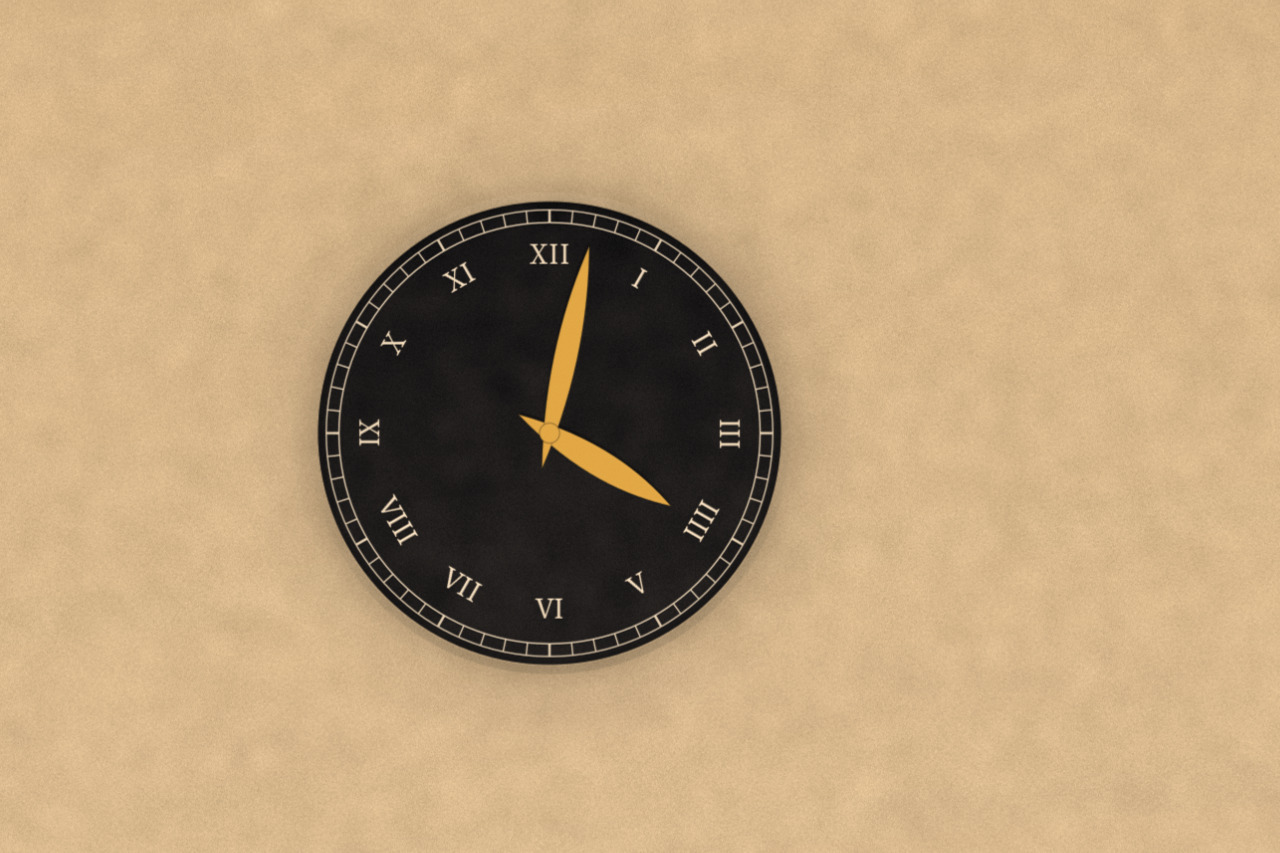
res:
4.02
